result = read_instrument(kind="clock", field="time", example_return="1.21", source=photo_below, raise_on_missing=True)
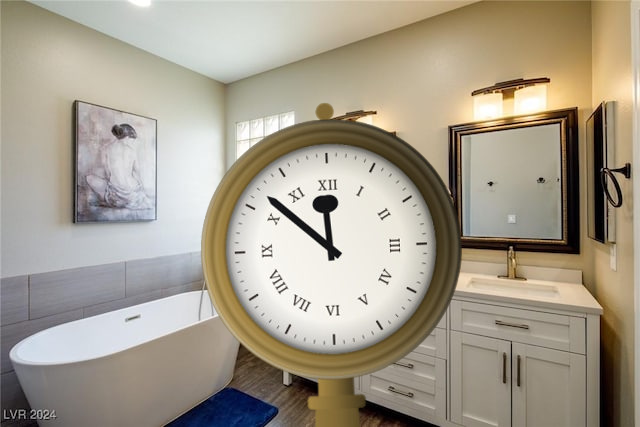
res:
11.52
